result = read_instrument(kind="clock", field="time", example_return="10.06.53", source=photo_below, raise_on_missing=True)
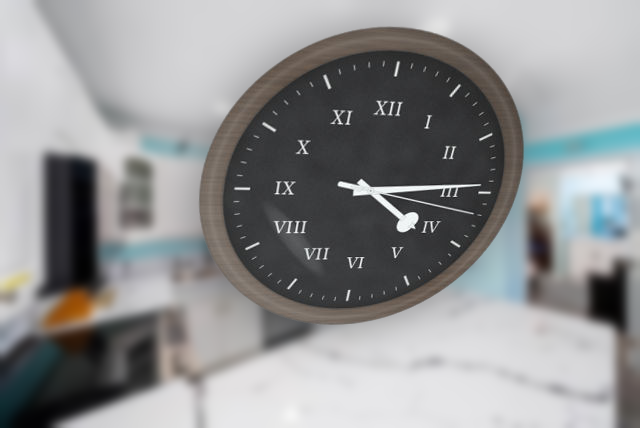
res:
4.14.17
